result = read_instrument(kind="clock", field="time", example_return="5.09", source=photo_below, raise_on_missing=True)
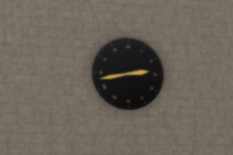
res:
2.43
